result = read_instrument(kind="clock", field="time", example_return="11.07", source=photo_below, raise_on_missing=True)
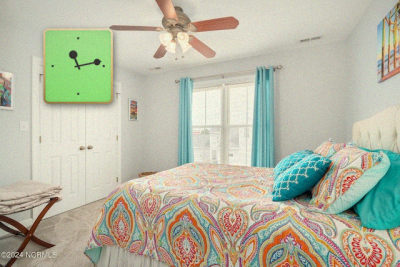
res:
11.13
